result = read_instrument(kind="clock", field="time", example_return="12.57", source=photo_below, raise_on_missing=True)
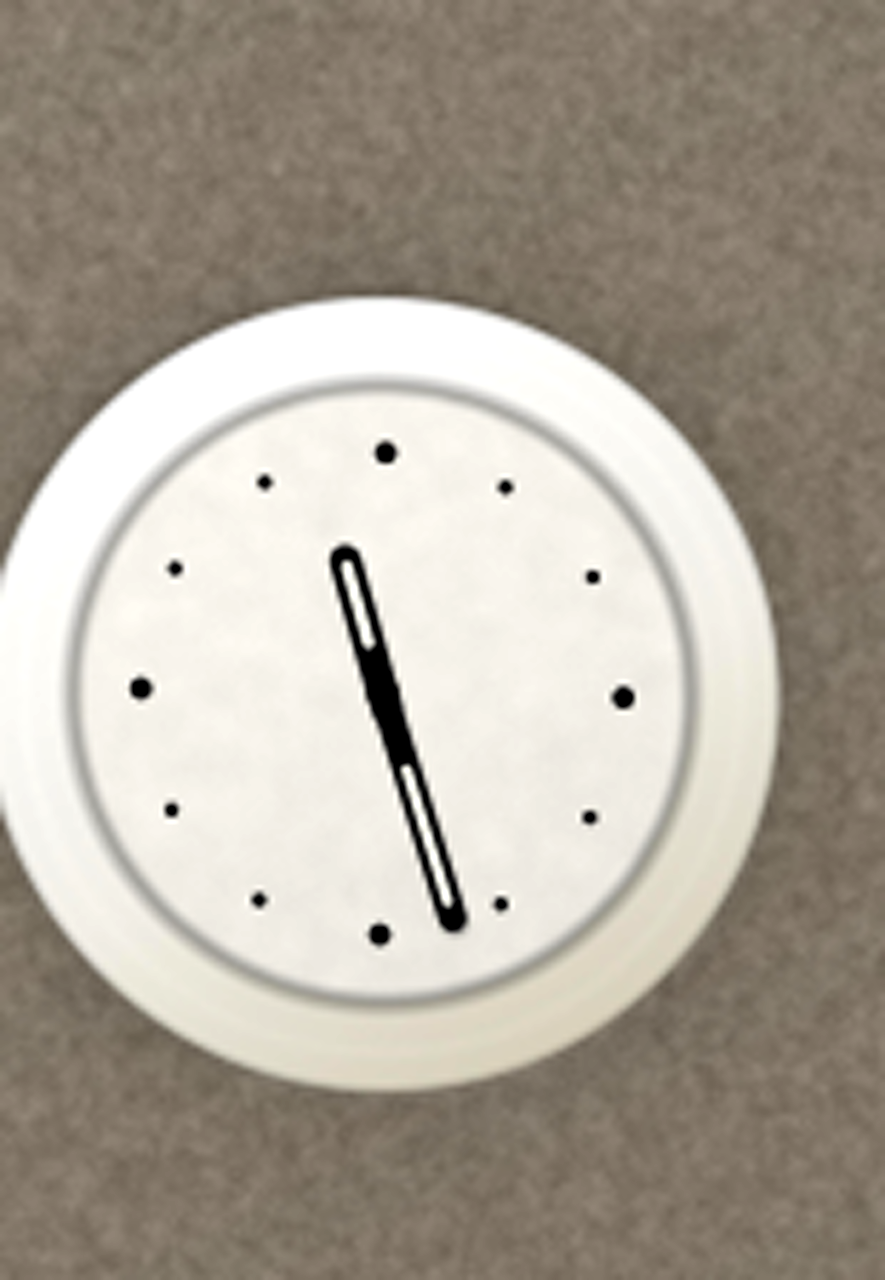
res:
11.27
